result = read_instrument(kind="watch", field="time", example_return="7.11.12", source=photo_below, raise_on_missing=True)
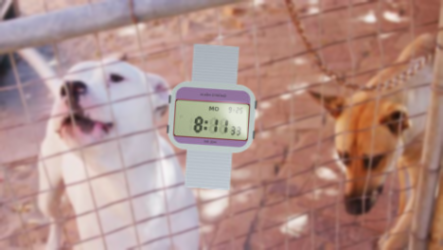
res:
8.11.33
